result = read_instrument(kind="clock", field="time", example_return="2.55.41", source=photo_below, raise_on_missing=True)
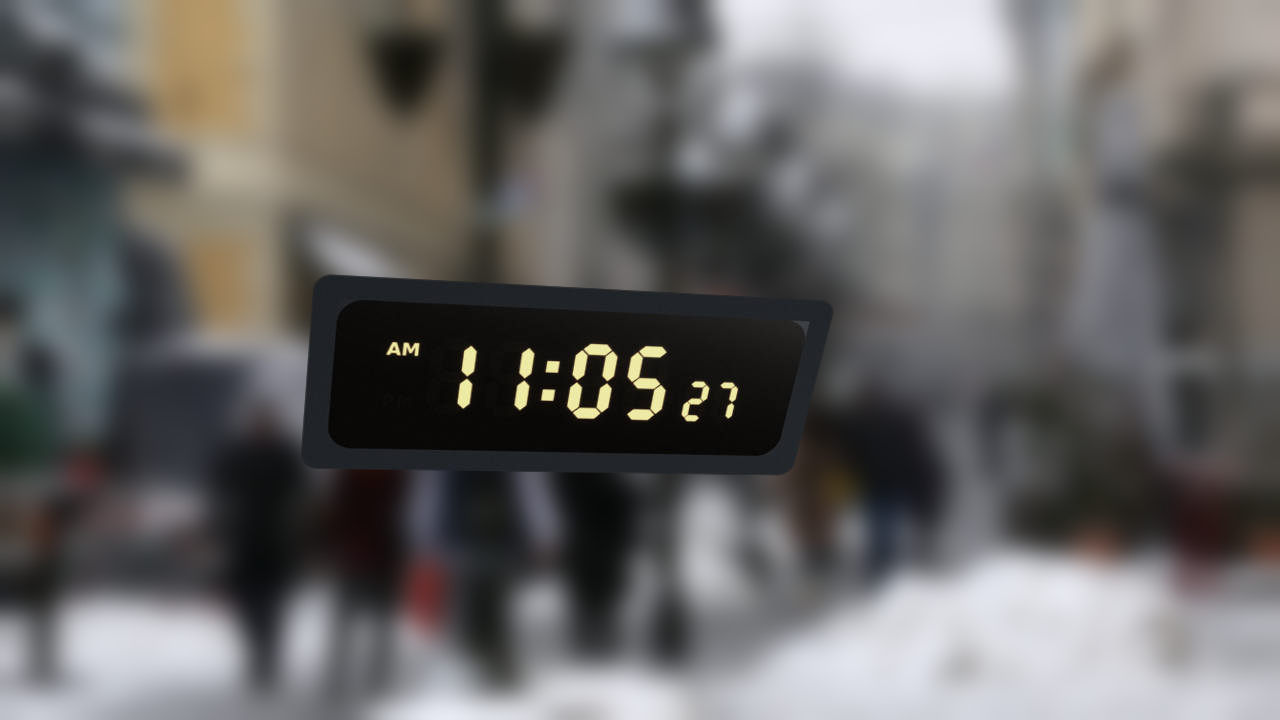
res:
11.05.27
